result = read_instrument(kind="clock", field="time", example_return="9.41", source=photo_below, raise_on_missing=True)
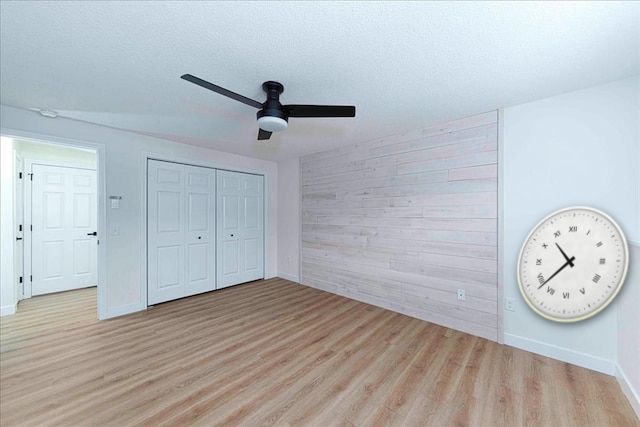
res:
10.38
